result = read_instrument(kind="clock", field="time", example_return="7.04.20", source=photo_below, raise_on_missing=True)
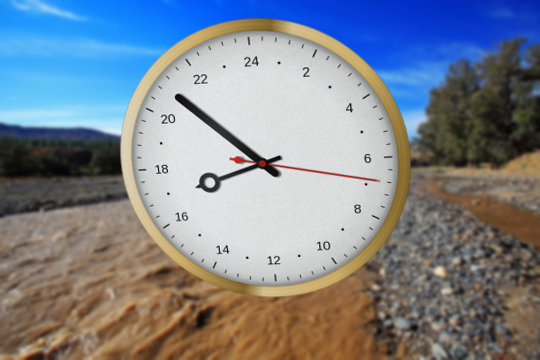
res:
16.52.17
